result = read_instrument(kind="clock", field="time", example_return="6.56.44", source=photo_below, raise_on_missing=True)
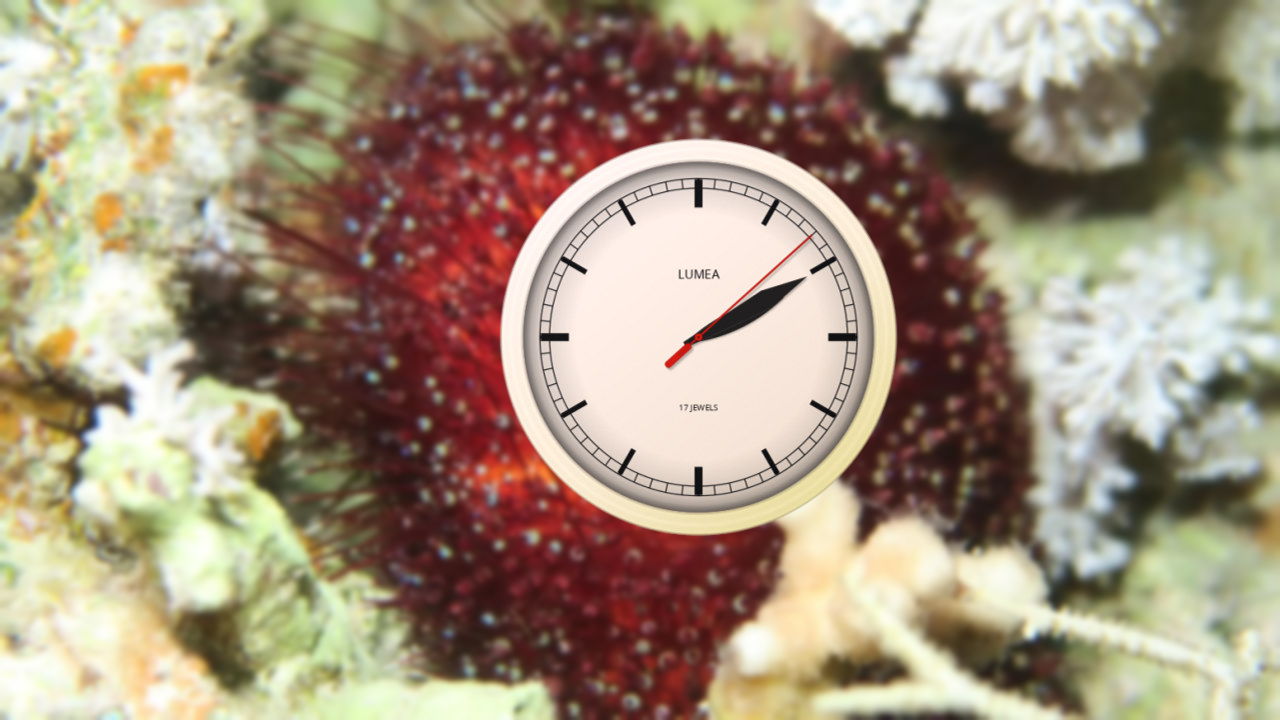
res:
2.10.08
